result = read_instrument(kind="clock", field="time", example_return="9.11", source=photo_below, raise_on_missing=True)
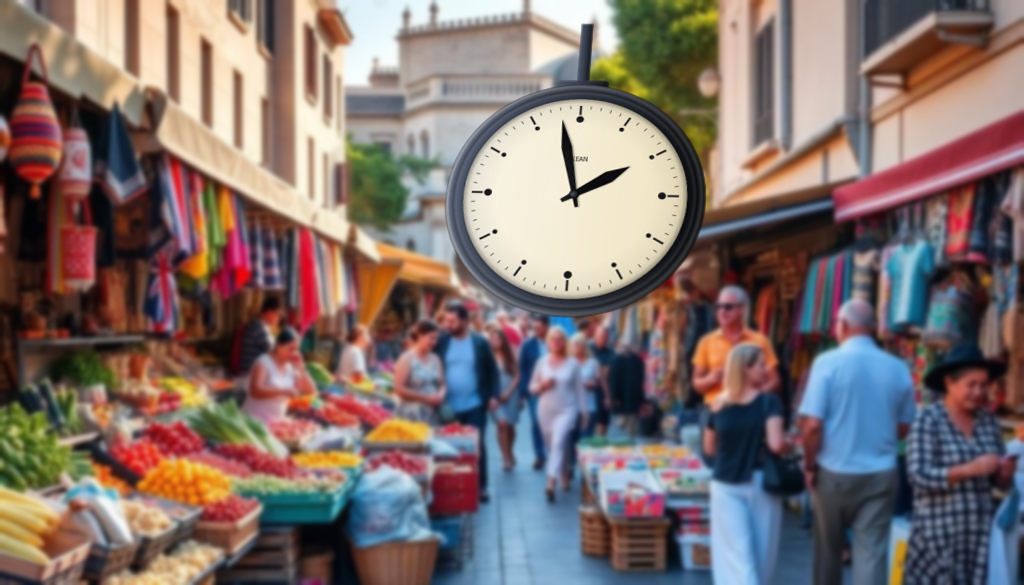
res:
1.58
